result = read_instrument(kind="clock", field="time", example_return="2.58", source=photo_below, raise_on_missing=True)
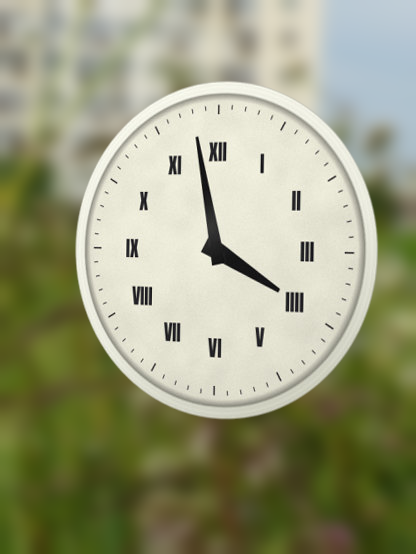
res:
3.58
